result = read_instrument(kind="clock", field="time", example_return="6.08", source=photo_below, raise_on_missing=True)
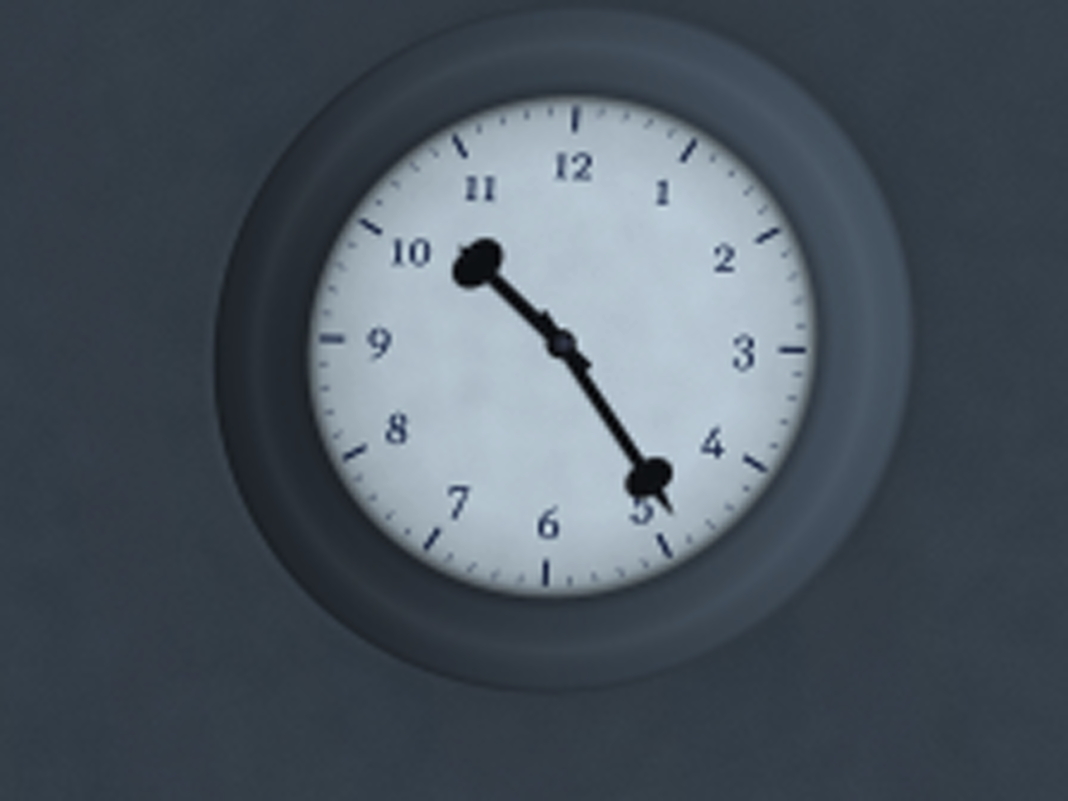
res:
10.24
